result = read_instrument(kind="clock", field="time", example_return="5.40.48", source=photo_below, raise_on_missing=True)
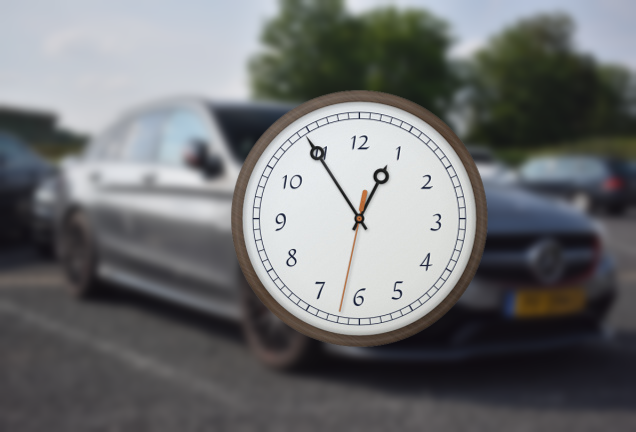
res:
12.54.32
